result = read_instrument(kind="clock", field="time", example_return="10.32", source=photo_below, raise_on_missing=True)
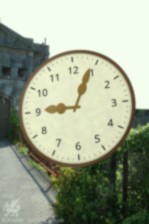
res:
9.04
